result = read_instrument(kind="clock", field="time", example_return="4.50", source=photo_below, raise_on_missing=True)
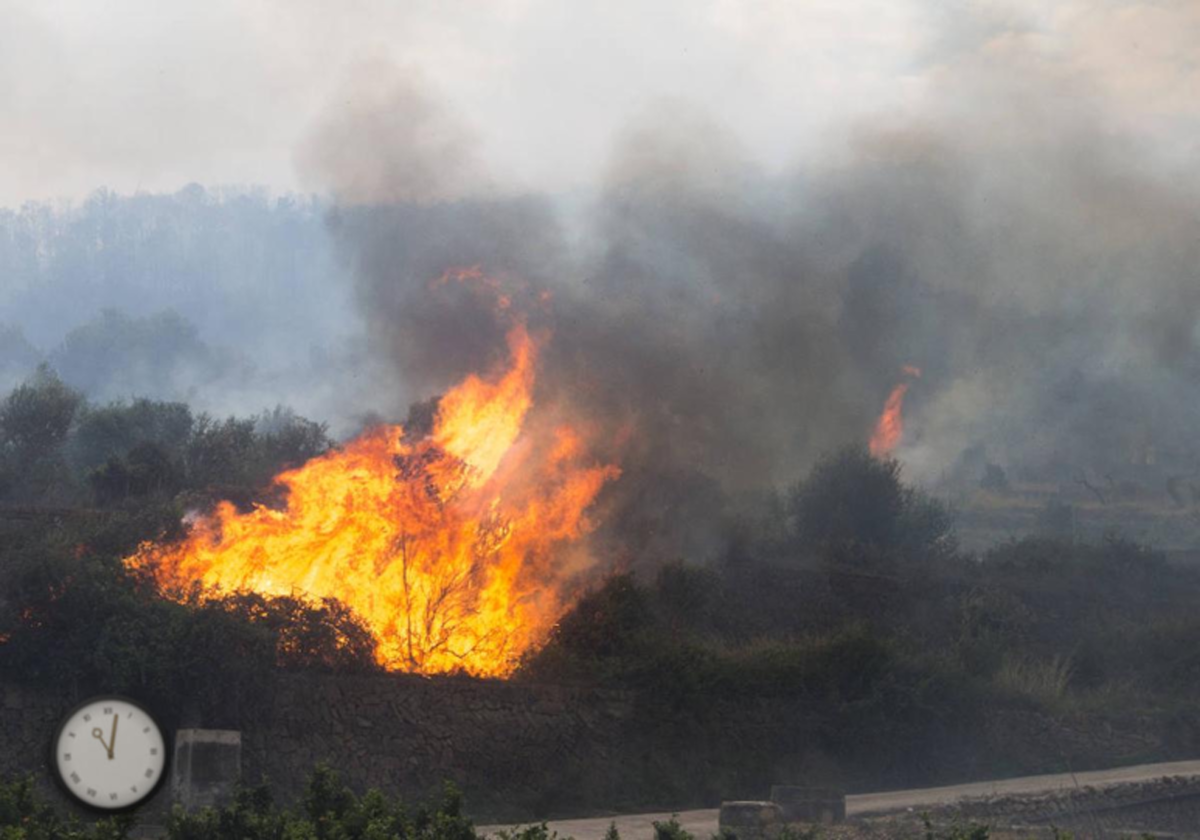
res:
11.02
